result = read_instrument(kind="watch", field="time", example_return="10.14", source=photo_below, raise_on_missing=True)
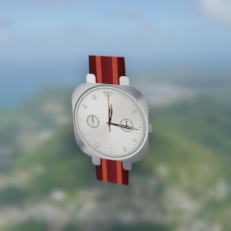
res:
12.16
